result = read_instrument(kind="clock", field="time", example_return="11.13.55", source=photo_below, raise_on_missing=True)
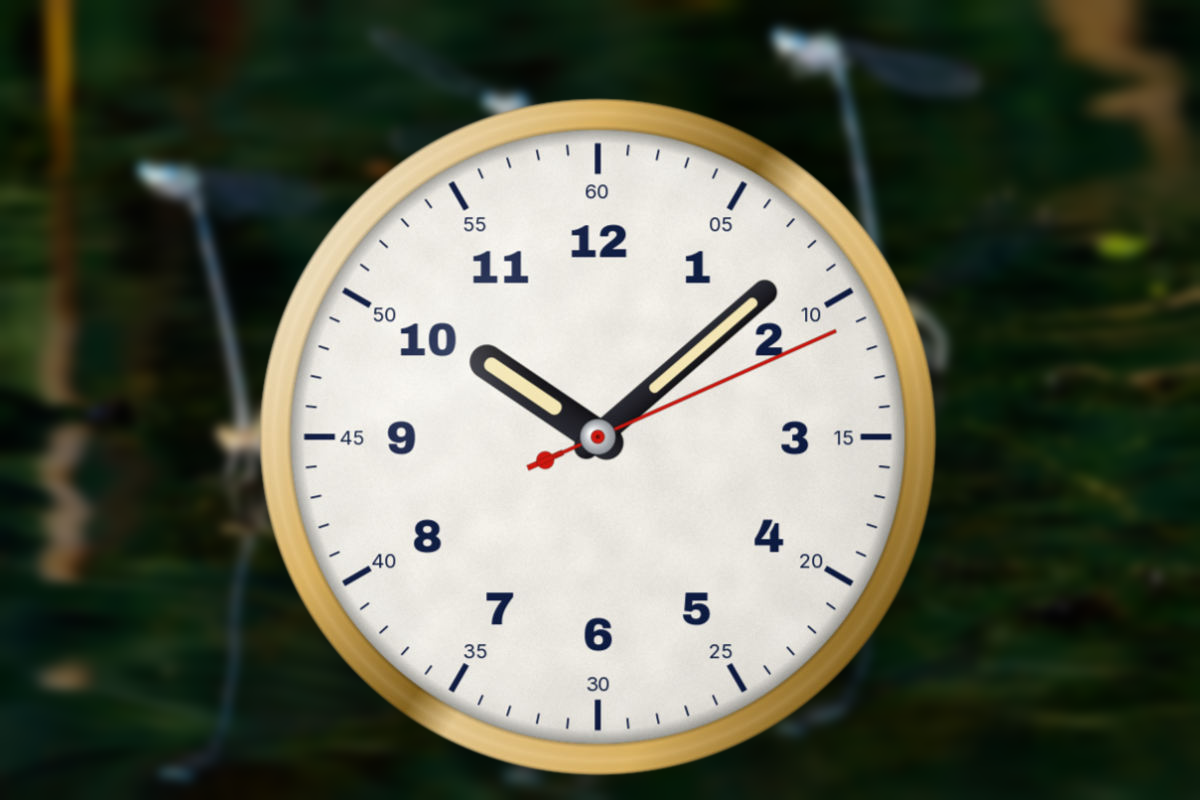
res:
10.08.11
